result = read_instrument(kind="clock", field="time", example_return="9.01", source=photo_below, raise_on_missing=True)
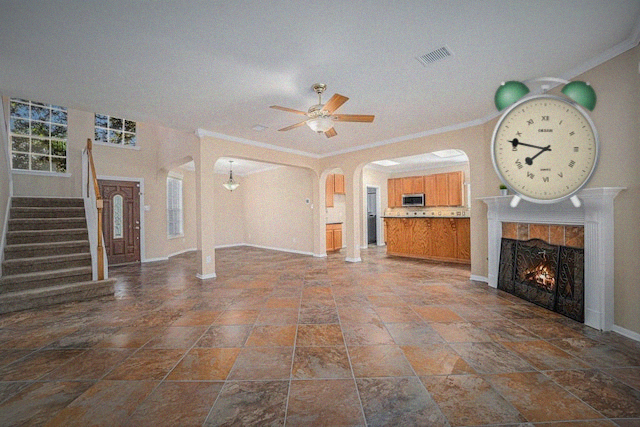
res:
7.47
